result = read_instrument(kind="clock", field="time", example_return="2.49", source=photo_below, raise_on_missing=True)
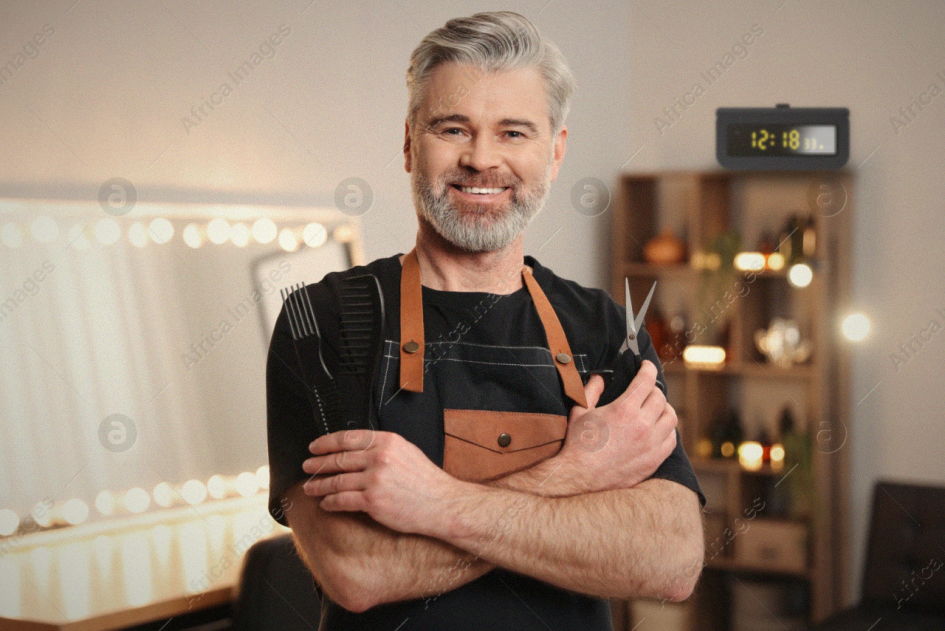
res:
12.18
